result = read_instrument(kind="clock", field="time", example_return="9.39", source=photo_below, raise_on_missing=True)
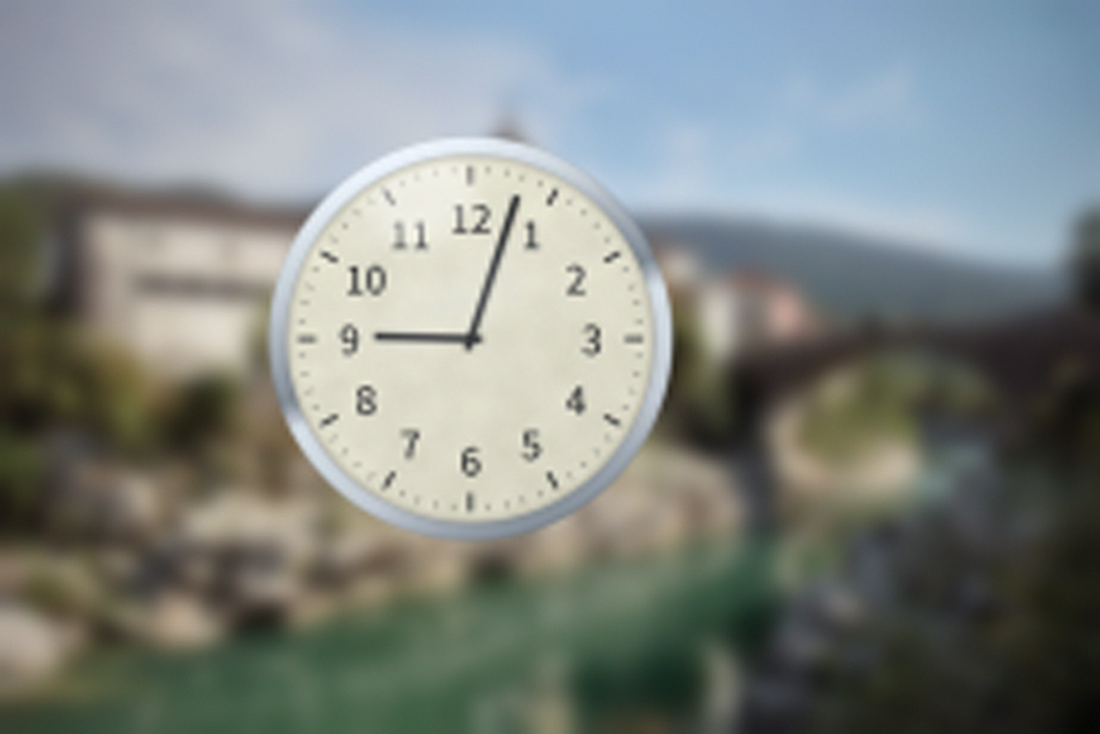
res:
9.03
